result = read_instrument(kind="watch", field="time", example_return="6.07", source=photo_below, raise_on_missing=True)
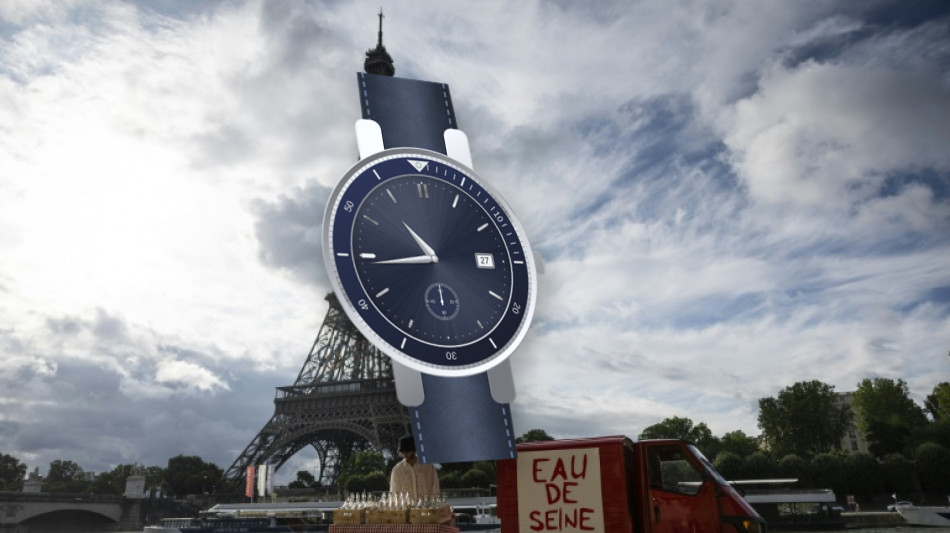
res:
10.44
